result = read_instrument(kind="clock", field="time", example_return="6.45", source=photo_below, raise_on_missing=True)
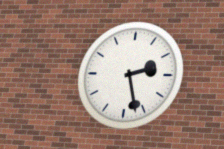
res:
2.27
